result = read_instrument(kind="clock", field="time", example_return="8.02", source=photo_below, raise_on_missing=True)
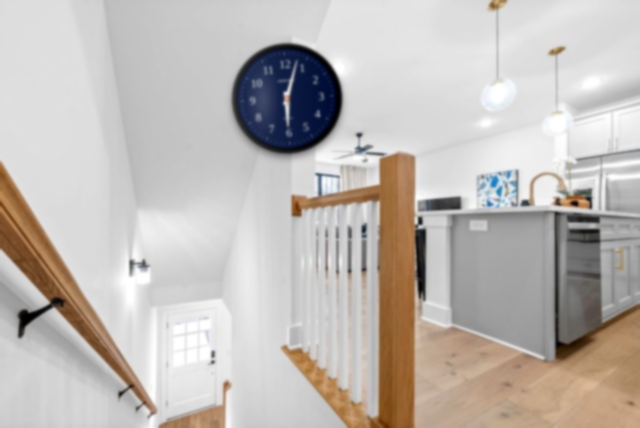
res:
6.03
